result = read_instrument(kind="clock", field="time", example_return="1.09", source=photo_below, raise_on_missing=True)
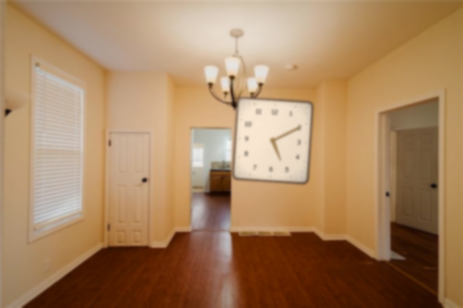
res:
5.10
